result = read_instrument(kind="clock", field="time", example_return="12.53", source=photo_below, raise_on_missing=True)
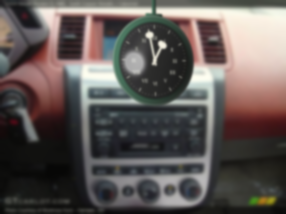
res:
12.58
